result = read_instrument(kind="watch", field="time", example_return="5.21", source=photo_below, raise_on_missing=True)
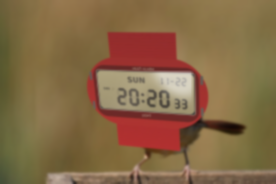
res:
20.20
